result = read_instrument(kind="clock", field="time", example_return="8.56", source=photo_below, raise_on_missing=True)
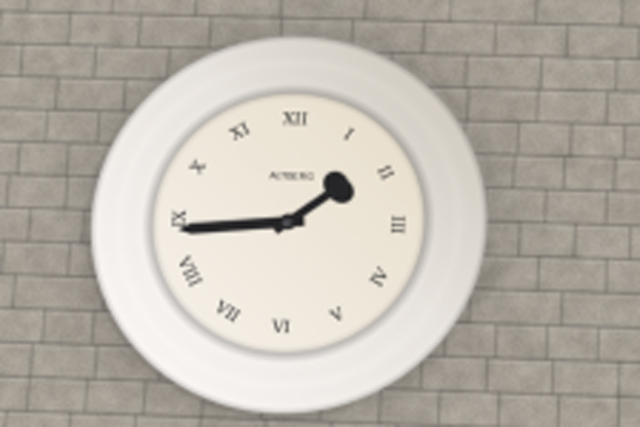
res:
1.44
